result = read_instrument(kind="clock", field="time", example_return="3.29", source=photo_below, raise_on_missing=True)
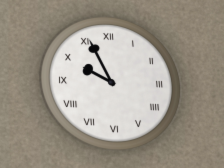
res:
9.56
